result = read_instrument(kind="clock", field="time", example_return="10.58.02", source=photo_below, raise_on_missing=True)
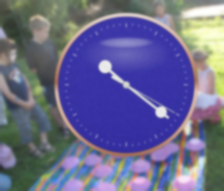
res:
10.21.20
